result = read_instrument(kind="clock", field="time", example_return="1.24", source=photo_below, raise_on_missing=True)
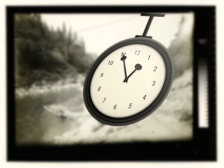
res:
12.55
